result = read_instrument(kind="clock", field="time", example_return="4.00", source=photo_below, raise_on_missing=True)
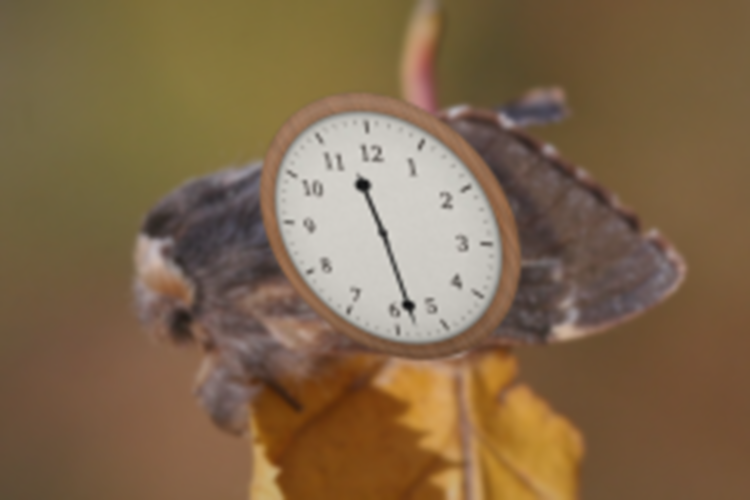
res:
11.28
